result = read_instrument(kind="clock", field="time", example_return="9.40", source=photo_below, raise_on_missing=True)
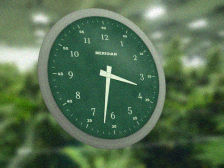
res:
3.32
